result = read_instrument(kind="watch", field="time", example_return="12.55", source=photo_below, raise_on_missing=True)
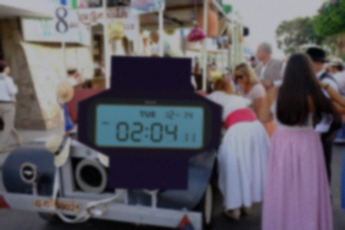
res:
2.04
